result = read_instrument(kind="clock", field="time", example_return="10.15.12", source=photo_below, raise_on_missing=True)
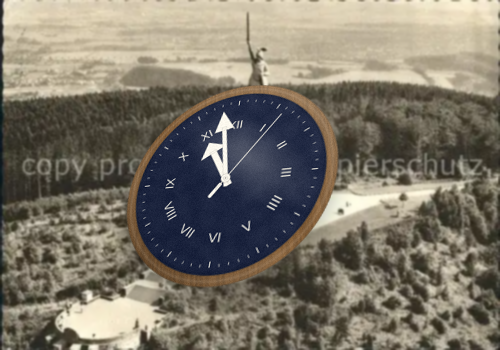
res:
10.58.06
